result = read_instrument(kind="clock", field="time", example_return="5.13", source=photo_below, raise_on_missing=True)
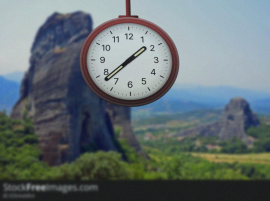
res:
1.38
